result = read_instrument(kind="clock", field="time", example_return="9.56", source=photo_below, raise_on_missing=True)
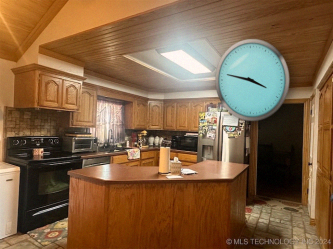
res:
3.47
